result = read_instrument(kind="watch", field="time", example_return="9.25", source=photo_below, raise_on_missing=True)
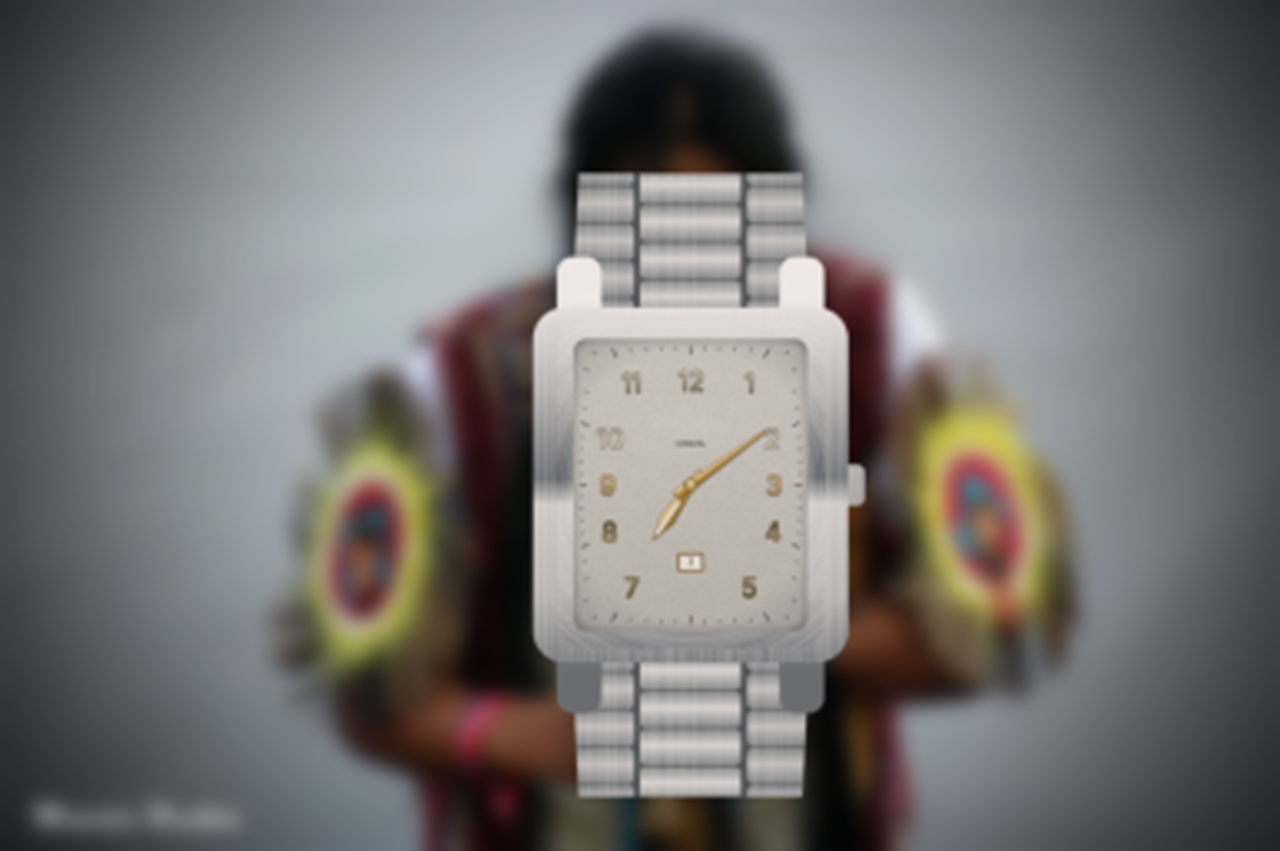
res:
7.09
